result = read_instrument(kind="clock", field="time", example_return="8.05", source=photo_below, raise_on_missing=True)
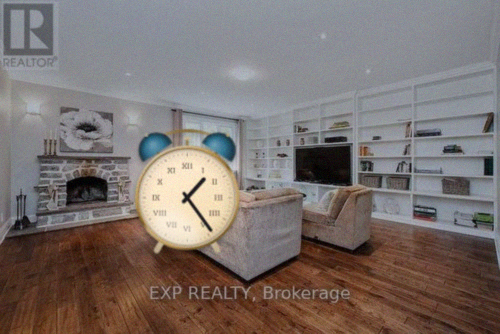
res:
1.24
